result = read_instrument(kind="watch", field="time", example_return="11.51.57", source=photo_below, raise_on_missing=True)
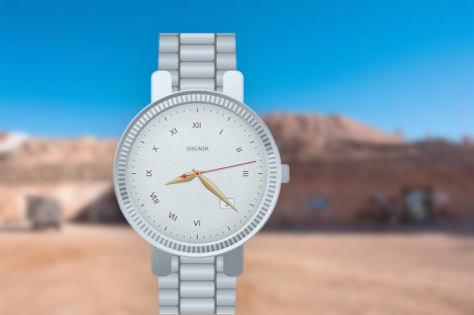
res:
8.22.13
